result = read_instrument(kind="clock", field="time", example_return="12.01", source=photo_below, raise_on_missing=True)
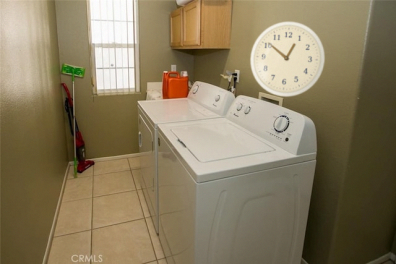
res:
12.51
